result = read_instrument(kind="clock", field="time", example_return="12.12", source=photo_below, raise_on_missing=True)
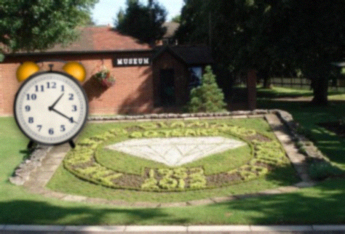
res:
1.20
